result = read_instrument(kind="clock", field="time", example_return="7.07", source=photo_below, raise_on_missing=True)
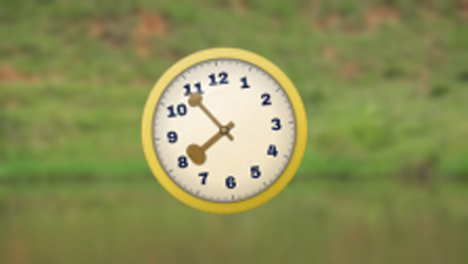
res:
7.54
